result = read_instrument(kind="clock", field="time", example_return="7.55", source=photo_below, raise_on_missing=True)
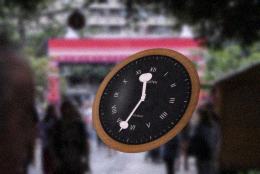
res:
11.33
